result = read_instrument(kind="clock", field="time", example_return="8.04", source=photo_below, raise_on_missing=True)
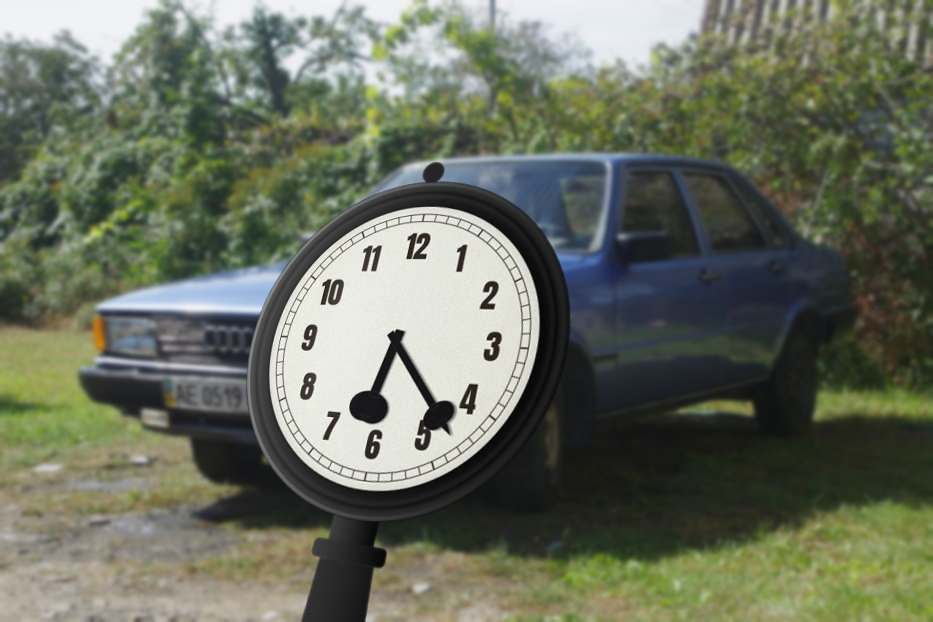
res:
6.23
